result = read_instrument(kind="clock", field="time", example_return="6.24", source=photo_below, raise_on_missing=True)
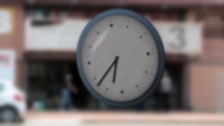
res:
6.38
